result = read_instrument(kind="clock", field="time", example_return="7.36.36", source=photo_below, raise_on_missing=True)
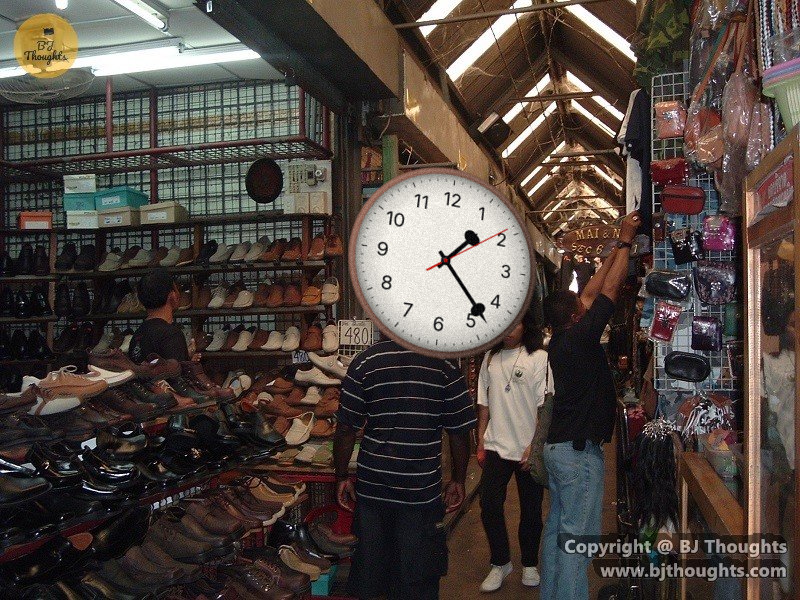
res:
1.23.09
